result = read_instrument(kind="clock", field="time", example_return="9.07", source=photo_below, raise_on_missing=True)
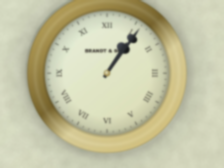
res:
1.06
